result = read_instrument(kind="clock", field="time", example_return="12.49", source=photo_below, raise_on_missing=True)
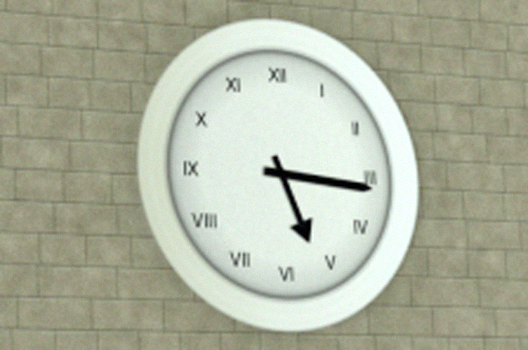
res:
5.16
